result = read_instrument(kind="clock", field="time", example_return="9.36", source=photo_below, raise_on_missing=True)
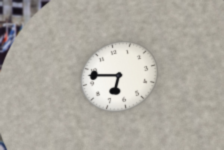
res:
6.48
